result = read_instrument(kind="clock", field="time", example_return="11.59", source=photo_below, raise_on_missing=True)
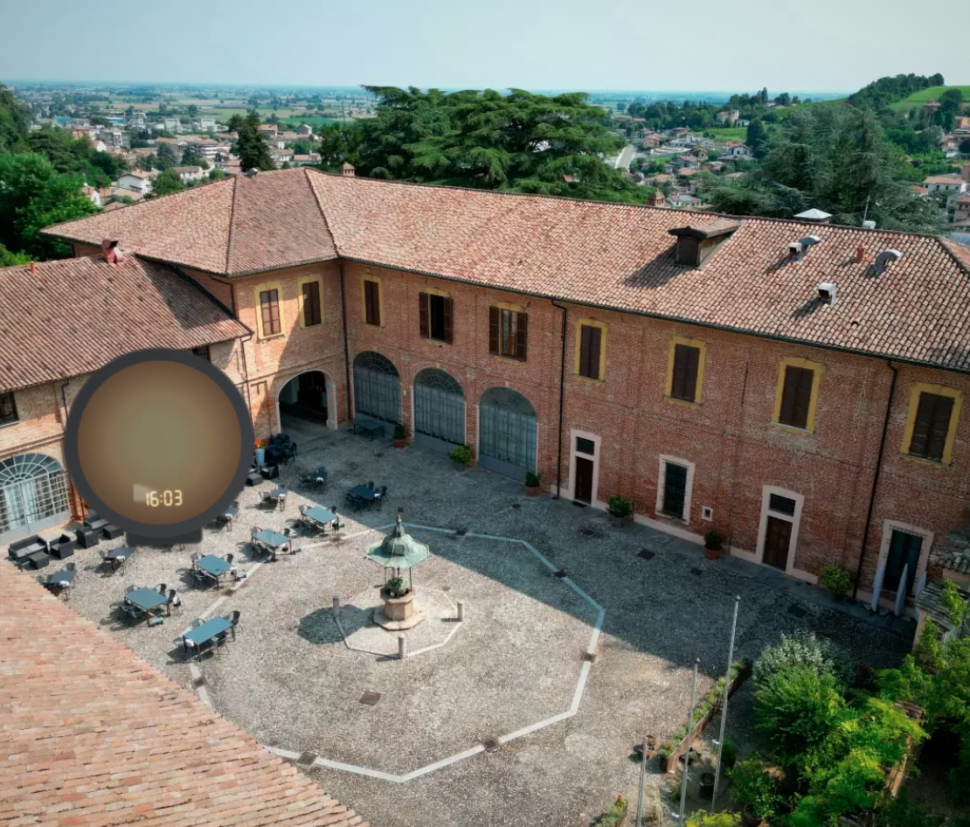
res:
16.03
